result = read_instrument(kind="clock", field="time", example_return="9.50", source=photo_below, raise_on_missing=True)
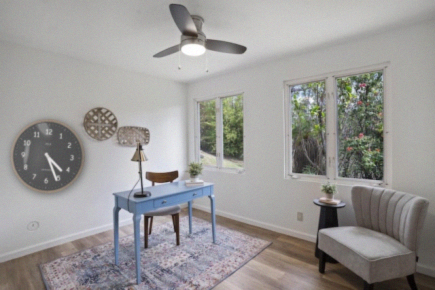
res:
4.26
